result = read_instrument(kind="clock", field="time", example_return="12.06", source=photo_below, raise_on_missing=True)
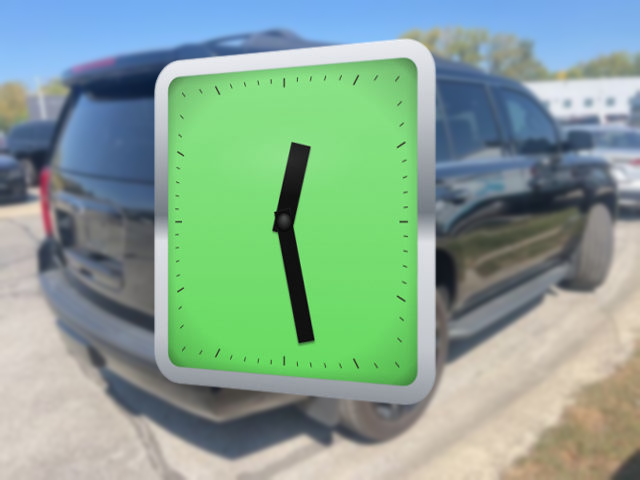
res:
12.28
